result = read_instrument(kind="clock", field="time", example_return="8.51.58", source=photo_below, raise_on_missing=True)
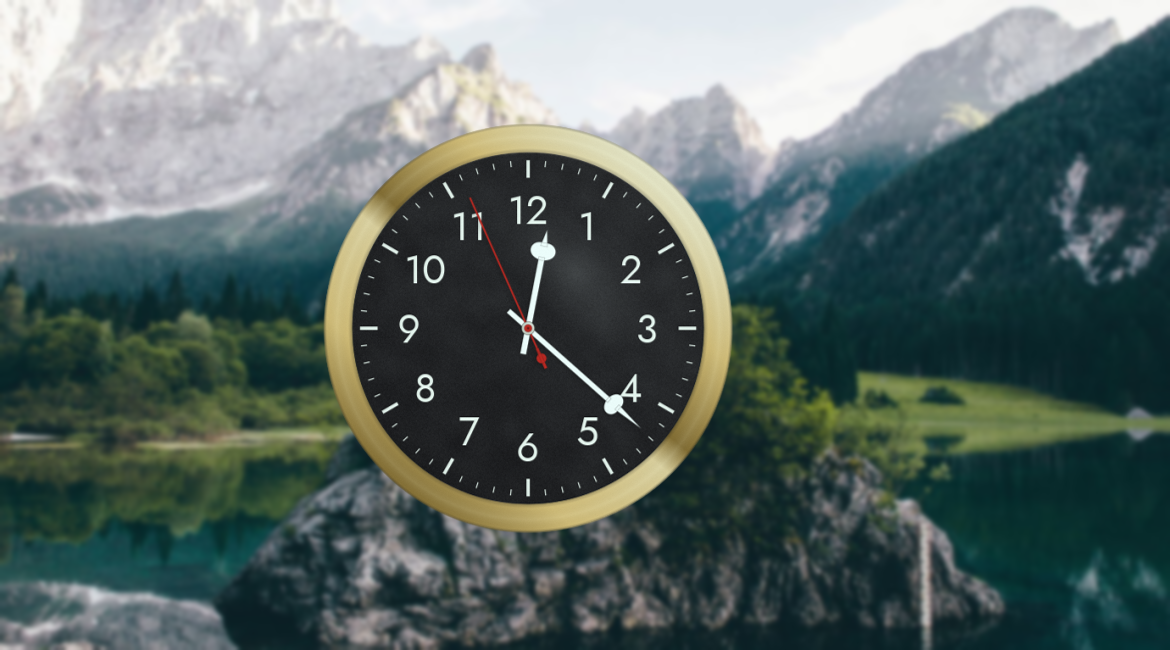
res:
12.21.56
